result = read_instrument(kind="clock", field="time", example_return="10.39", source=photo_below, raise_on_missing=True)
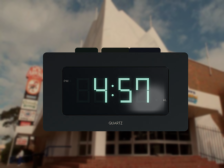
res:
4.57
